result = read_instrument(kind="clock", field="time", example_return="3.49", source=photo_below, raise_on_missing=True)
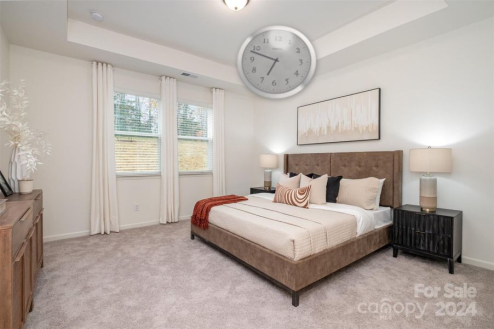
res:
6.48
